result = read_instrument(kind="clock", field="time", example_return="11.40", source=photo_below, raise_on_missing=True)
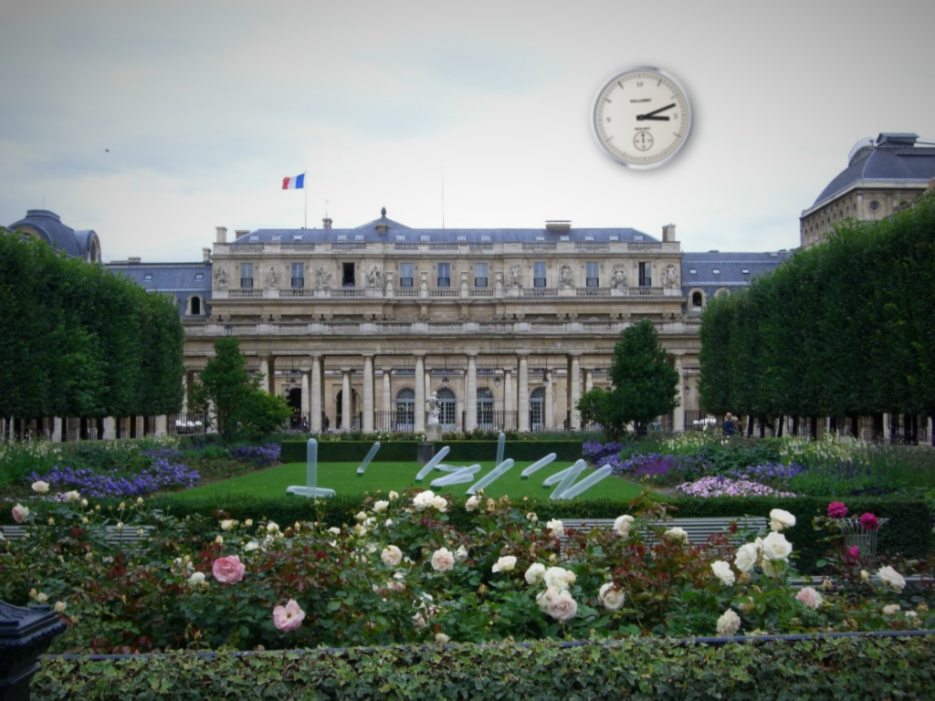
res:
3.12
